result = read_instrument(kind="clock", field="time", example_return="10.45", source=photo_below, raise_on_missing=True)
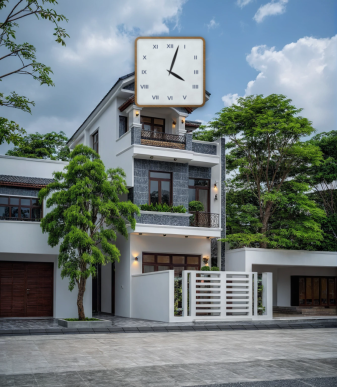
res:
4.03
